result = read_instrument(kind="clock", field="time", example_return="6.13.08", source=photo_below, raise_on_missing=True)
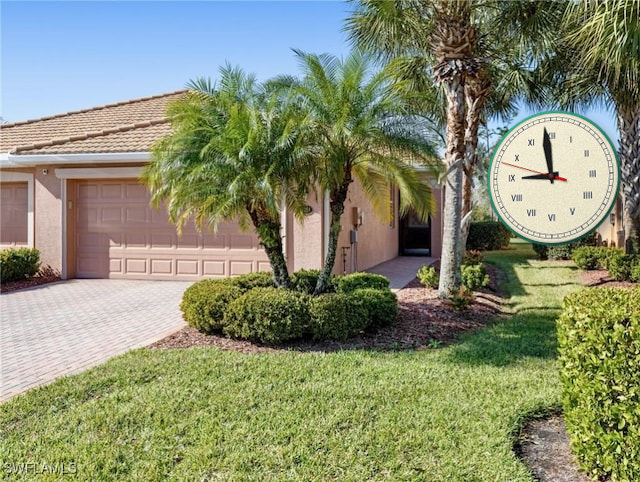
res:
8.58.48
